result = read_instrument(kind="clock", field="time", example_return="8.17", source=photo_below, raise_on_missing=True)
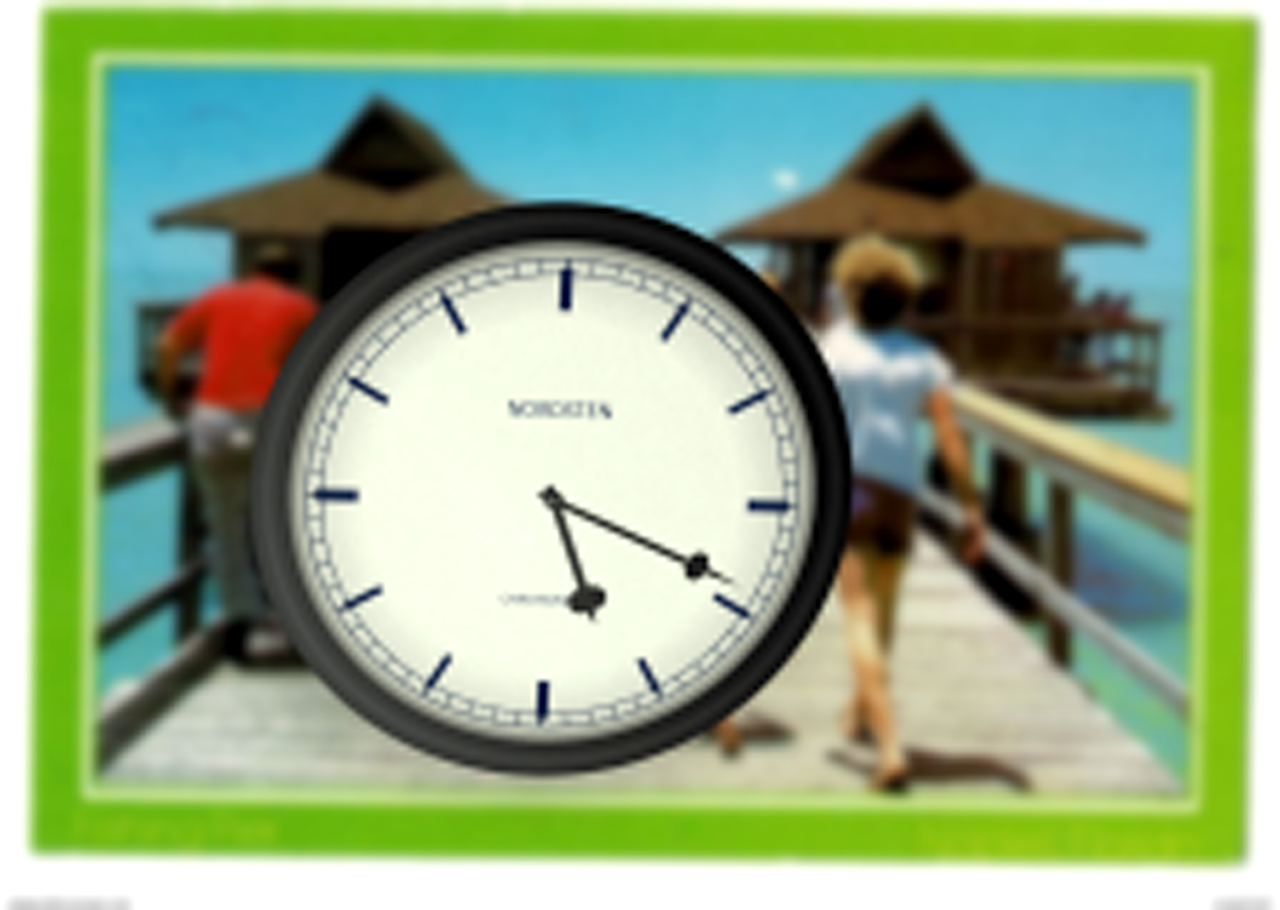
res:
5.19
